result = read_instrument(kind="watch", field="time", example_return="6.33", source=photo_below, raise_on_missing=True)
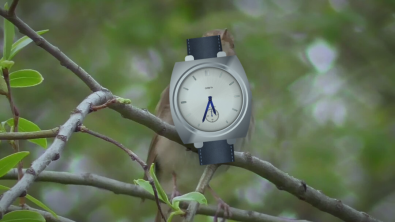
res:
5.34
